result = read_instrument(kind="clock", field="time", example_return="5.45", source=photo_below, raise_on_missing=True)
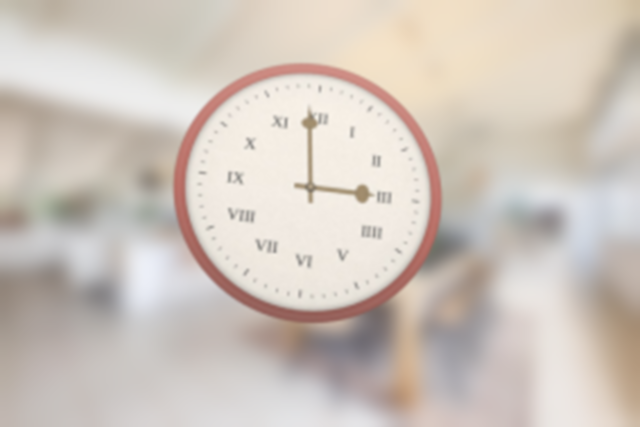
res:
2.59
